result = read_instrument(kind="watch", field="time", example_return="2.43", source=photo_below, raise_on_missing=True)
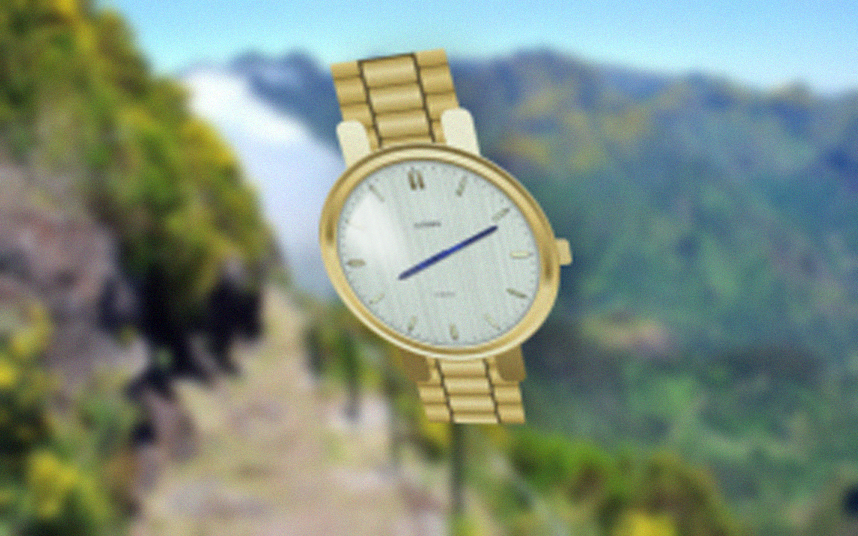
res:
8.11
